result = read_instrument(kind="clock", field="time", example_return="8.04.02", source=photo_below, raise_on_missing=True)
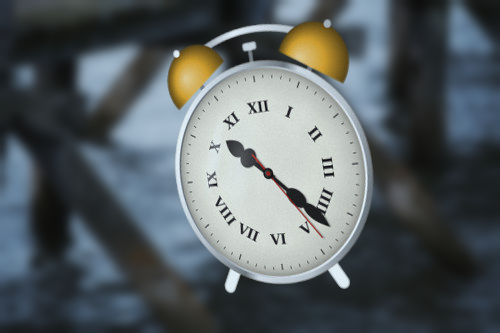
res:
10.22.24
